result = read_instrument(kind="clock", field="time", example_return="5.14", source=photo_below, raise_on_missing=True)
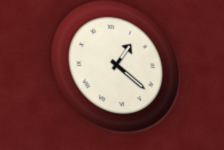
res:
1.22
